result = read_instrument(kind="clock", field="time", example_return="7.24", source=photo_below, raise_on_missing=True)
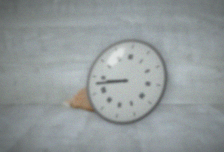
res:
8.43
